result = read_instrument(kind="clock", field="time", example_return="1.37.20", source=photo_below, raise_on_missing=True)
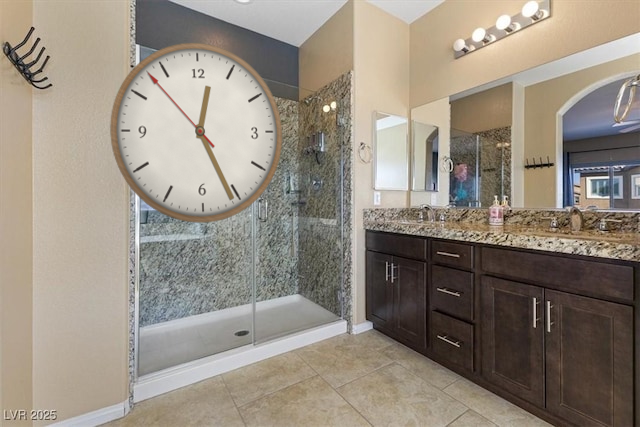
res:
12.25.53
